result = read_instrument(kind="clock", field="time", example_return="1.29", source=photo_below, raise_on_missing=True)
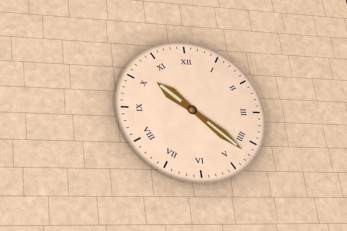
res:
10.22
